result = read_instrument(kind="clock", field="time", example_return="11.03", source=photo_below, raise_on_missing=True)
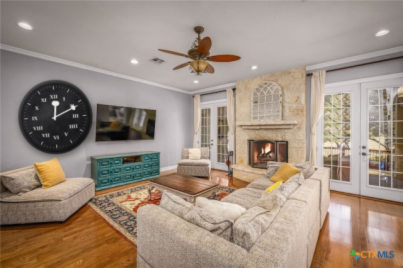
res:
12.11
